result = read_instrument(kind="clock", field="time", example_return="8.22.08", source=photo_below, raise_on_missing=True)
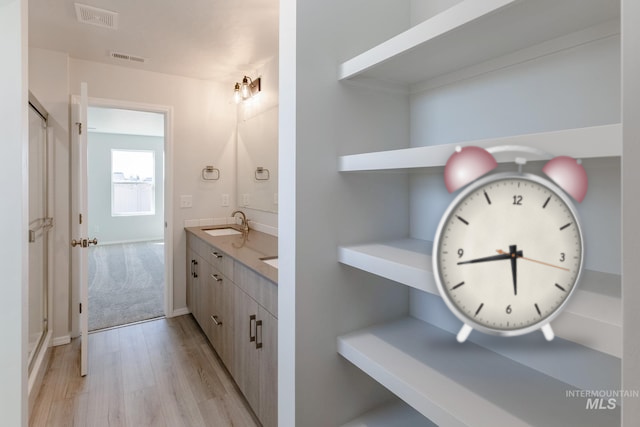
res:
5.43.17
